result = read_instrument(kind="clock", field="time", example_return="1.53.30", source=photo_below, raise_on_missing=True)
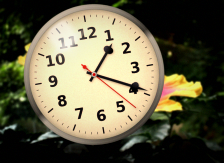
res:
1.19.23
